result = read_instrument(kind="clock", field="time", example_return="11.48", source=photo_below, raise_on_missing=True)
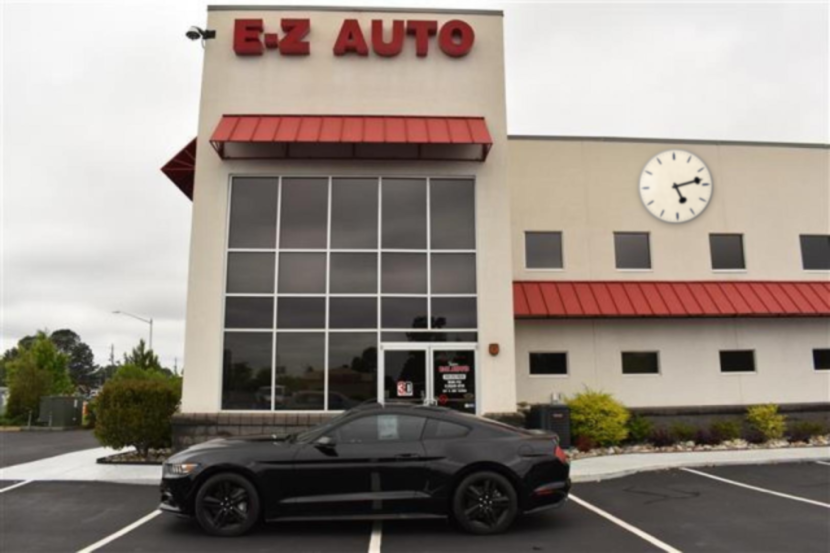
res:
5.13
